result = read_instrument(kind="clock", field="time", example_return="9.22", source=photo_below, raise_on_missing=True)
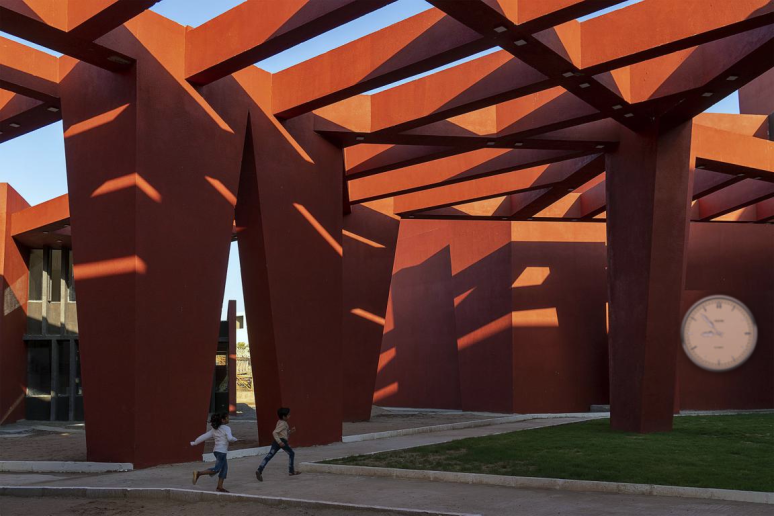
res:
8.53
